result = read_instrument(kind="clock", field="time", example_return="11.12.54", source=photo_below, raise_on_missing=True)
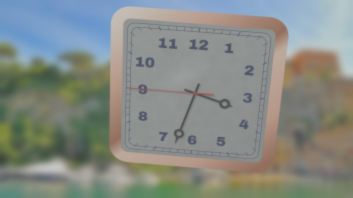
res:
3.32.45
